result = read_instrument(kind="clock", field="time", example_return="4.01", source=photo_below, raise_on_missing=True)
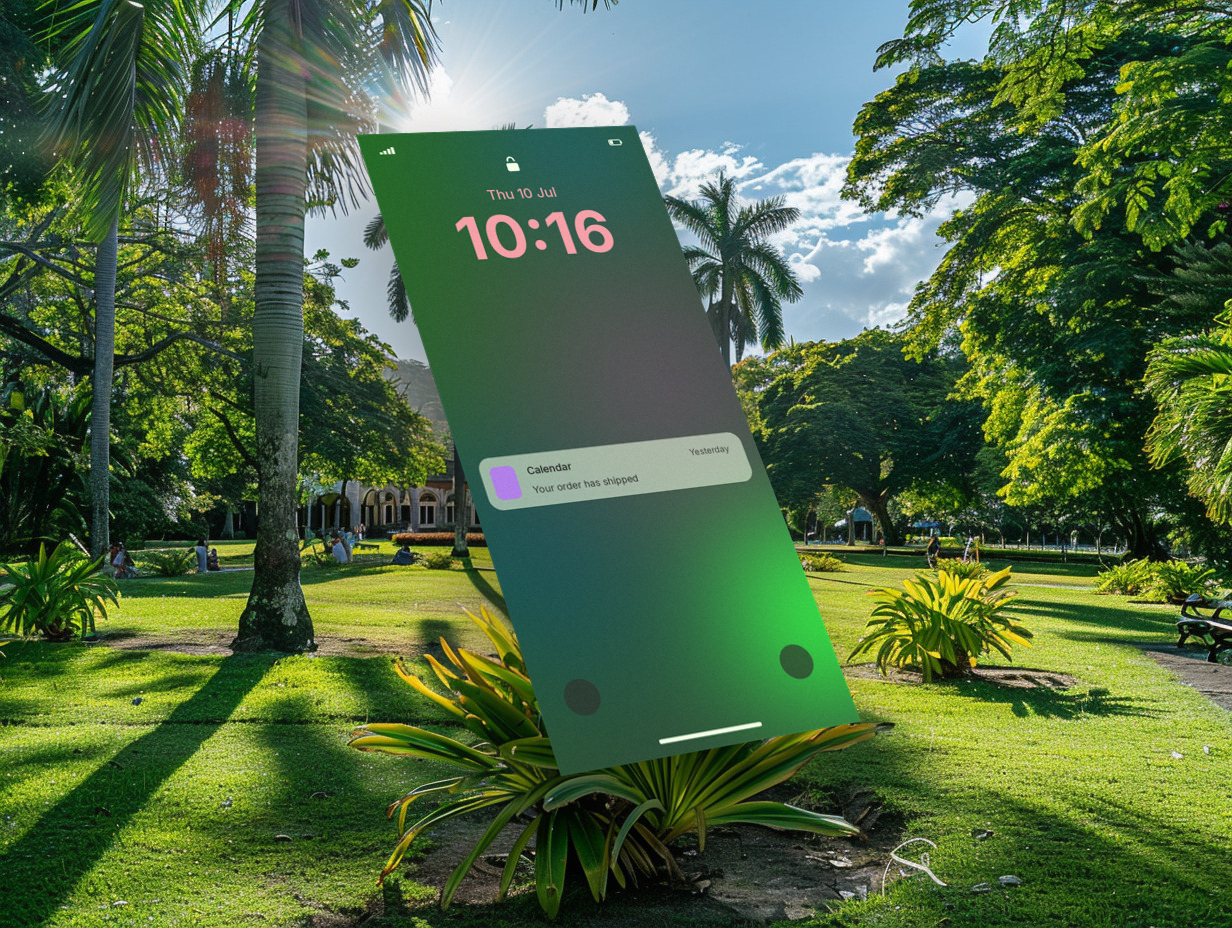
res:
10.16
